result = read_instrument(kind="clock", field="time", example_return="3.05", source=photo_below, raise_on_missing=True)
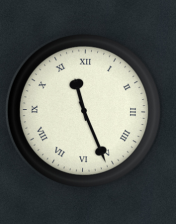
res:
11.26
